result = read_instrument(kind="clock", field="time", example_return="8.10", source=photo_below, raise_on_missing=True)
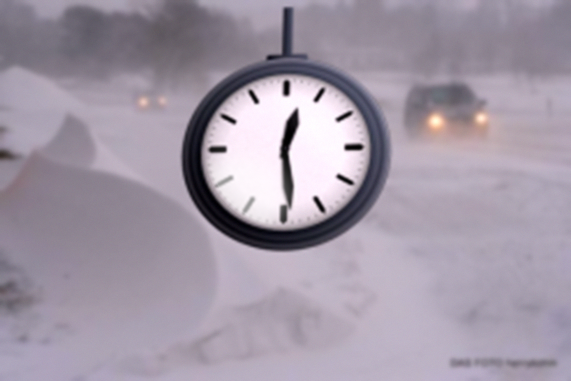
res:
12.29
